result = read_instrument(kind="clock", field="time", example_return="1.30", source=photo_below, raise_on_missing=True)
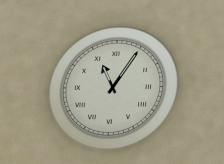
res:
11.05
